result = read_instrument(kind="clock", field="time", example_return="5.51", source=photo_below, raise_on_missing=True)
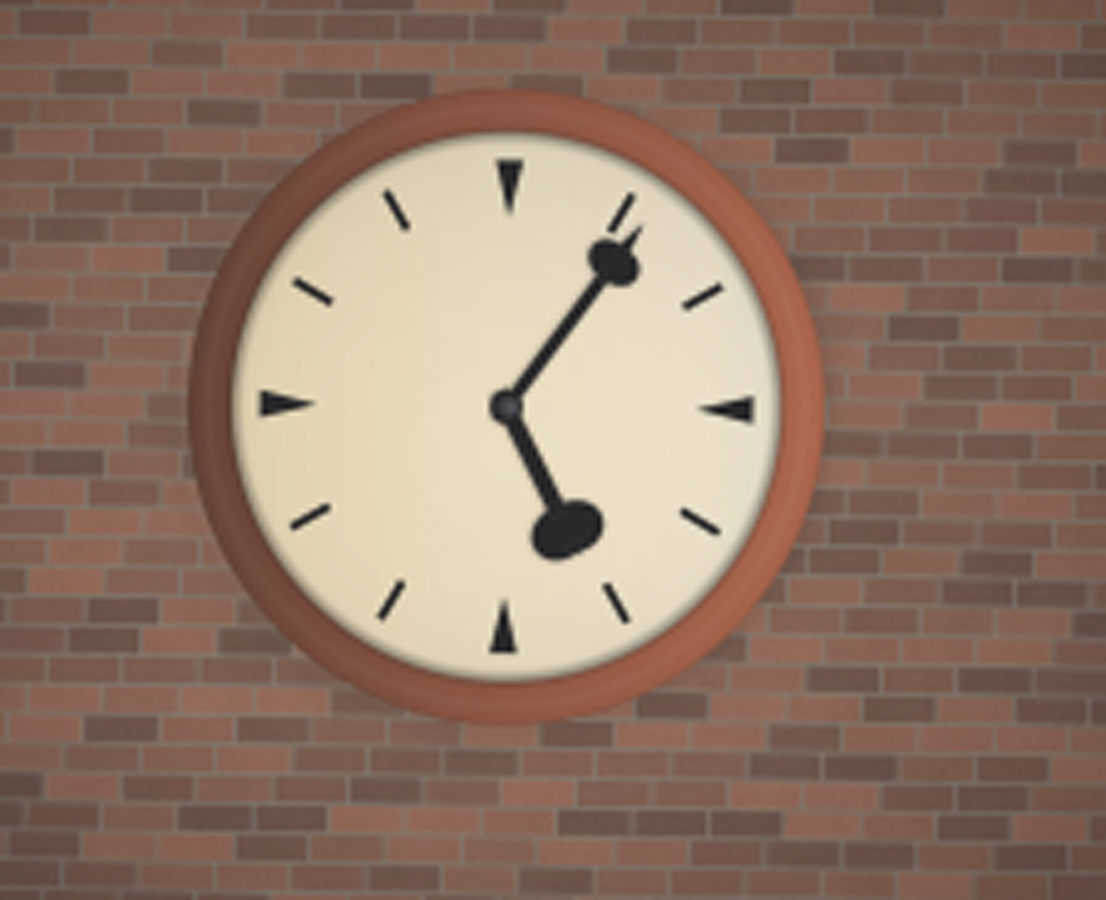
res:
5.06
